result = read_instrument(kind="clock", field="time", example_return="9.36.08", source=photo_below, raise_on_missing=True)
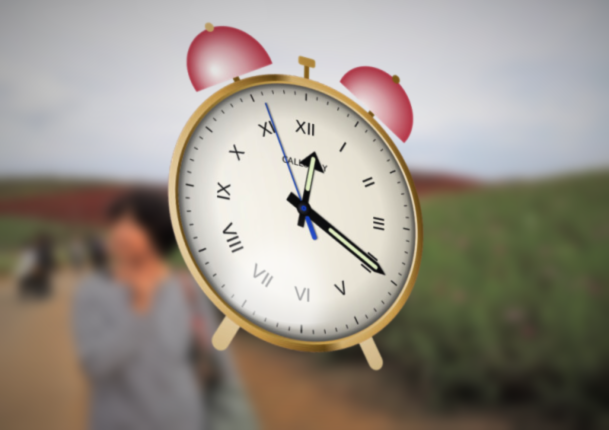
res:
12.19.56
